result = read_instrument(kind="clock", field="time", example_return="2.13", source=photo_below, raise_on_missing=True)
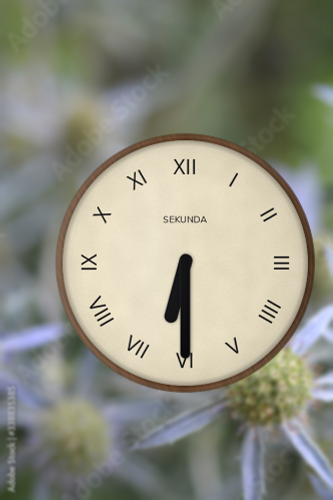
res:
6.30
